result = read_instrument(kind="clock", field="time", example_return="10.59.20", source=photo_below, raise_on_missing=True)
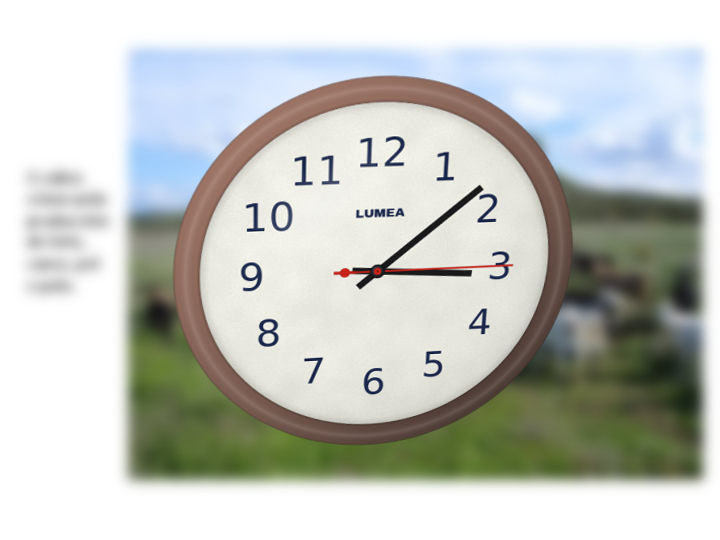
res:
3.08.15
